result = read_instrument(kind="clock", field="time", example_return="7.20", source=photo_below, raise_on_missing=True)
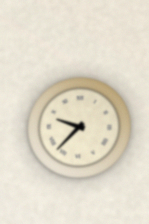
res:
9.37
